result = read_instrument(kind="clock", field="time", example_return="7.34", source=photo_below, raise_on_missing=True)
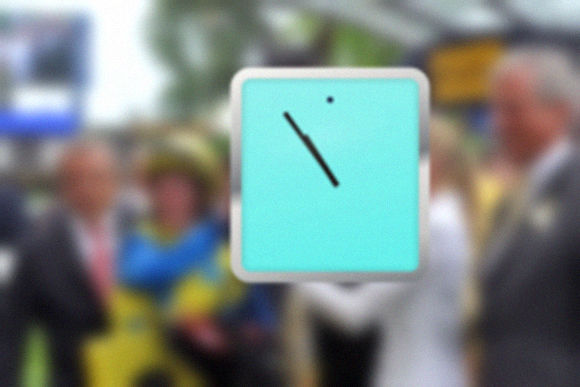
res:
10.54
